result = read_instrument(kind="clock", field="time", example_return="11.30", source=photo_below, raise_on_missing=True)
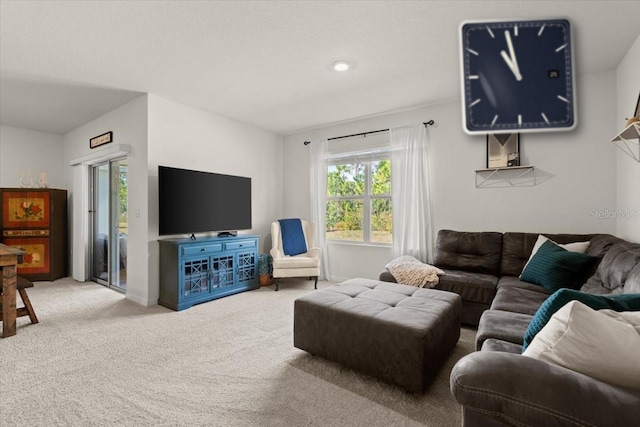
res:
10.58
